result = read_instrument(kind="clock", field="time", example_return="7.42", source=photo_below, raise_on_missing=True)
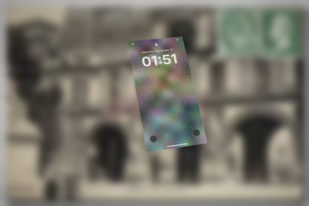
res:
1.51
